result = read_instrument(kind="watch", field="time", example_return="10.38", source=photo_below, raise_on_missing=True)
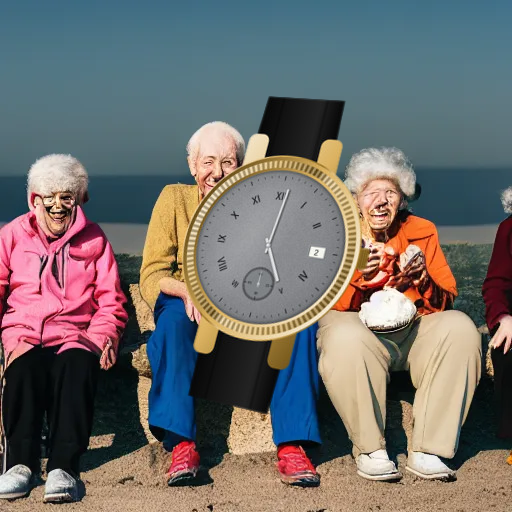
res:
5.01
